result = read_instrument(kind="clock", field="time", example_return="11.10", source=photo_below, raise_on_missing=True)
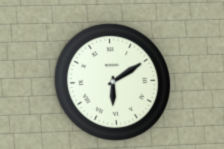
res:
6.10
